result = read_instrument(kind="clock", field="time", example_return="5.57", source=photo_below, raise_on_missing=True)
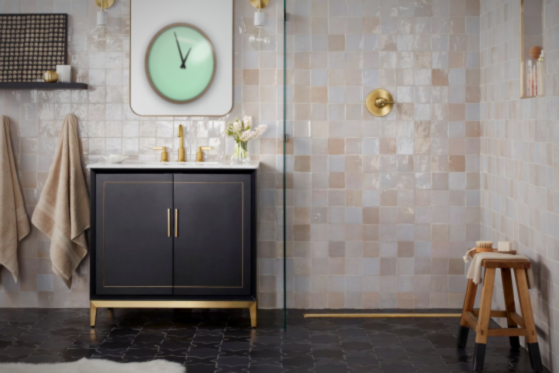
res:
12.57
